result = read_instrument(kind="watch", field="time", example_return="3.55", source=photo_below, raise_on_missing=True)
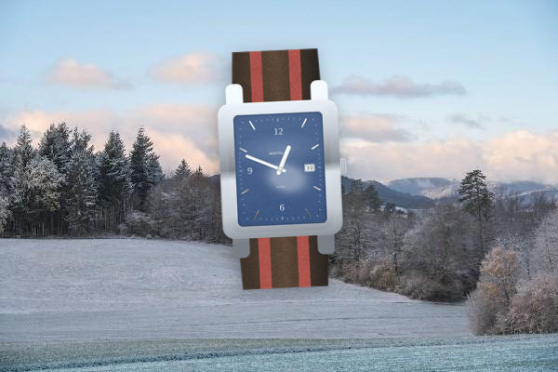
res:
12.49
